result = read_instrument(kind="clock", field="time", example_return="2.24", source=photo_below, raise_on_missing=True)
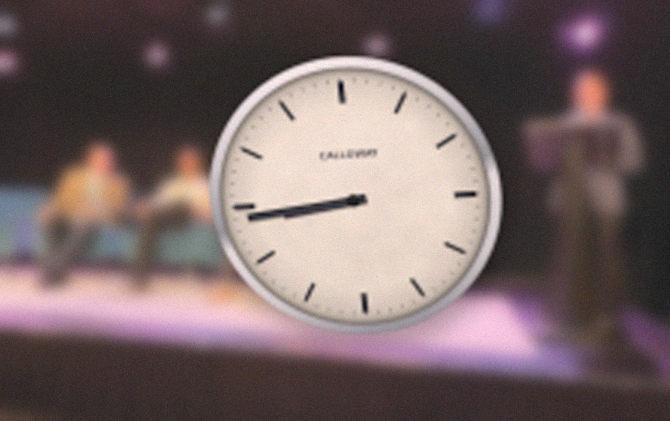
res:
8.44
